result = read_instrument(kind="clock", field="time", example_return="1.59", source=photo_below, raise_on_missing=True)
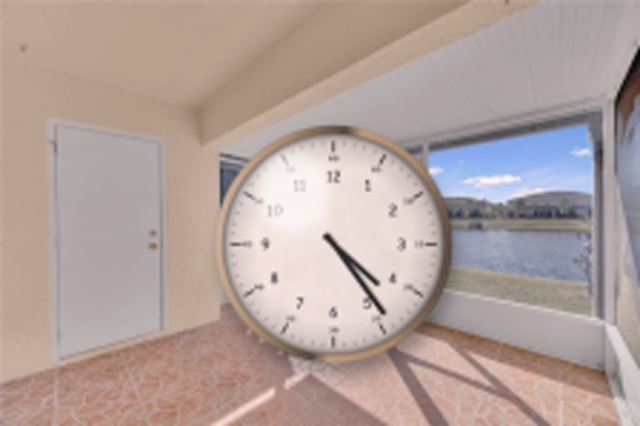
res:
4.24
